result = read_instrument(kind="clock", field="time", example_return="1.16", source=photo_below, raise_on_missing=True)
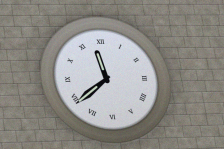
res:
11.39
